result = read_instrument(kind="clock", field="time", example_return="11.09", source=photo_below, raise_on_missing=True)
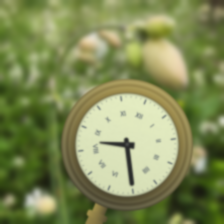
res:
8.25
